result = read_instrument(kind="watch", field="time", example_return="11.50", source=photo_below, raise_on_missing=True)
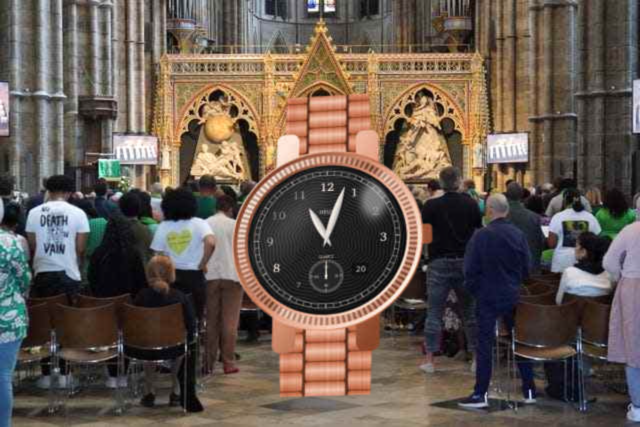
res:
11.03
